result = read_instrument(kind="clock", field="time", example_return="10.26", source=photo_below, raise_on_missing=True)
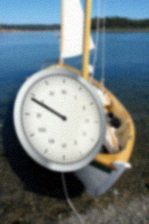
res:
9.49
